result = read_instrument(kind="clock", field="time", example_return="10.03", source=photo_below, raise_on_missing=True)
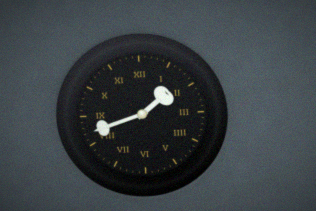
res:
1.42
